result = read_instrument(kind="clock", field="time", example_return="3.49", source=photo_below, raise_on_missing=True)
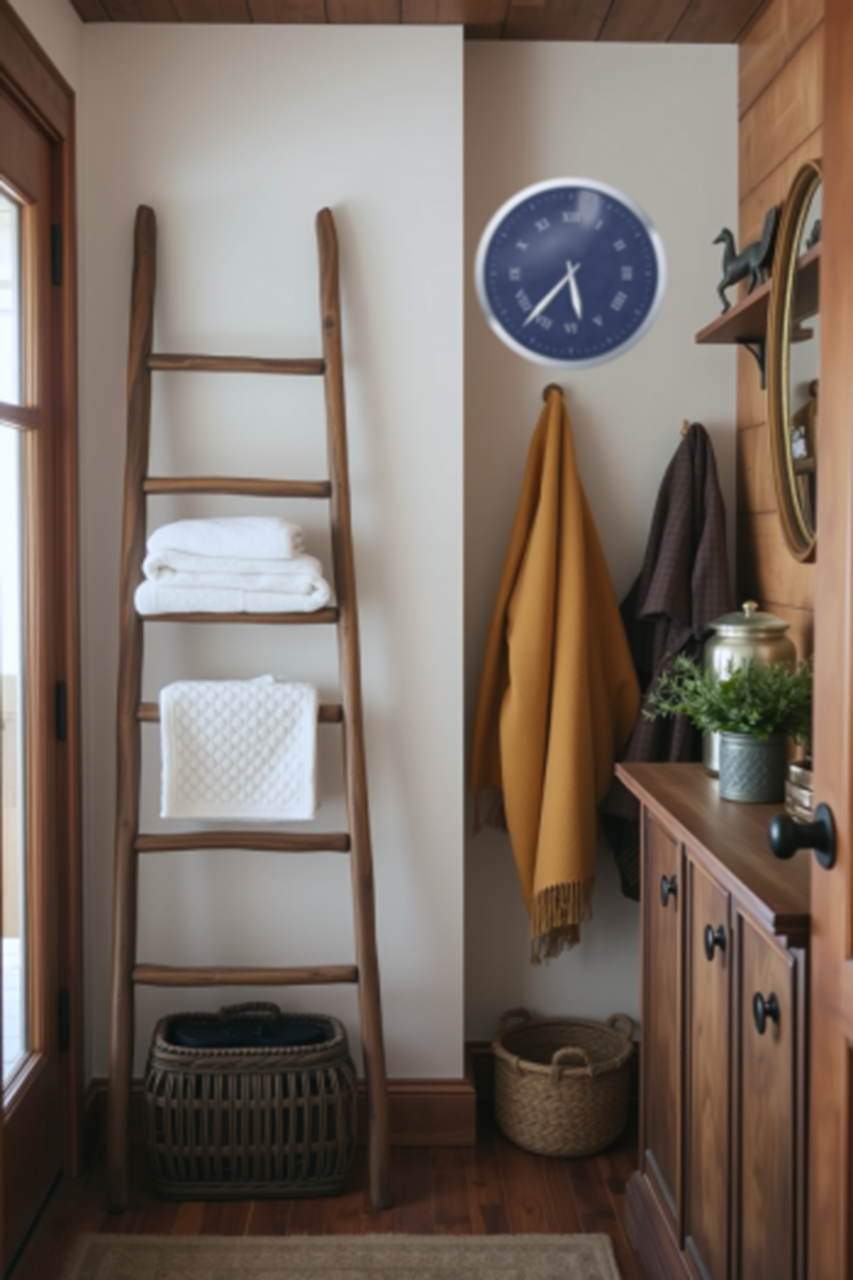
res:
5.37
